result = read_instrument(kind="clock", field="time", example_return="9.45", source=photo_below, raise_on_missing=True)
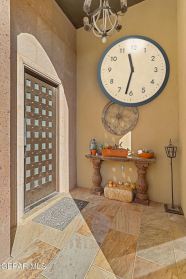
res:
11.32
